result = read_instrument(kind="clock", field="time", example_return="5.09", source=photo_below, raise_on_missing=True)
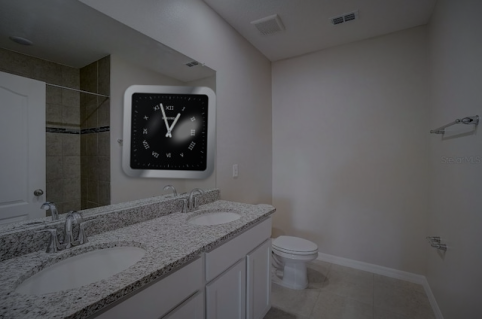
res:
12.57
